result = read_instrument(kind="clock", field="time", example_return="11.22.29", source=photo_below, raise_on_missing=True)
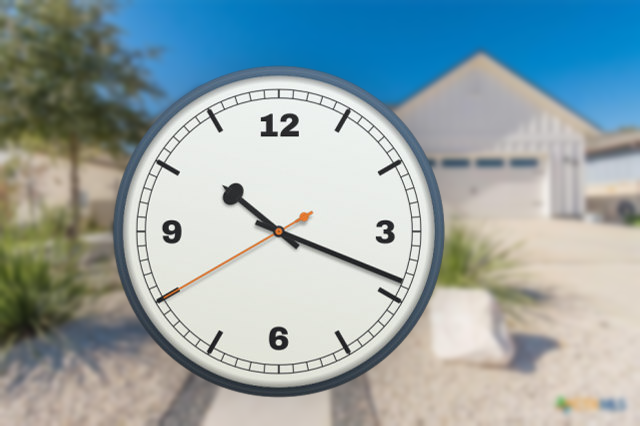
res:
10.18.40
